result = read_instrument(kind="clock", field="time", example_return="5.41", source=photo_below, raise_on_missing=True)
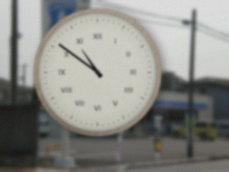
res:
10.51
